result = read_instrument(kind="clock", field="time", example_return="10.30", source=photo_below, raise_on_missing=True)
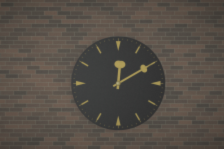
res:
12.10
